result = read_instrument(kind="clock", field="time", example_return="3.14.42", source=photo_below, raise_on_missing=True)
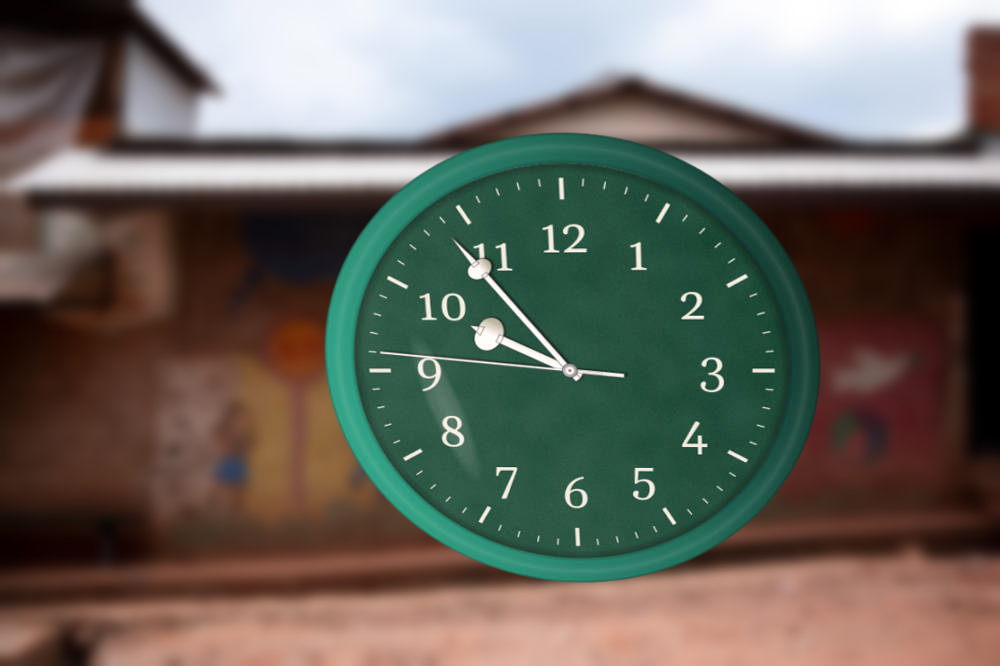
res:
9.53.46
